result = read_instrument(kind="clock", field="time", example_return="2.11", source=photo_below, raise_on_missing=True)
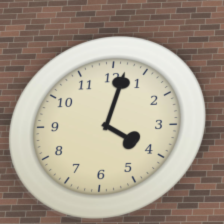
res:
4.02
